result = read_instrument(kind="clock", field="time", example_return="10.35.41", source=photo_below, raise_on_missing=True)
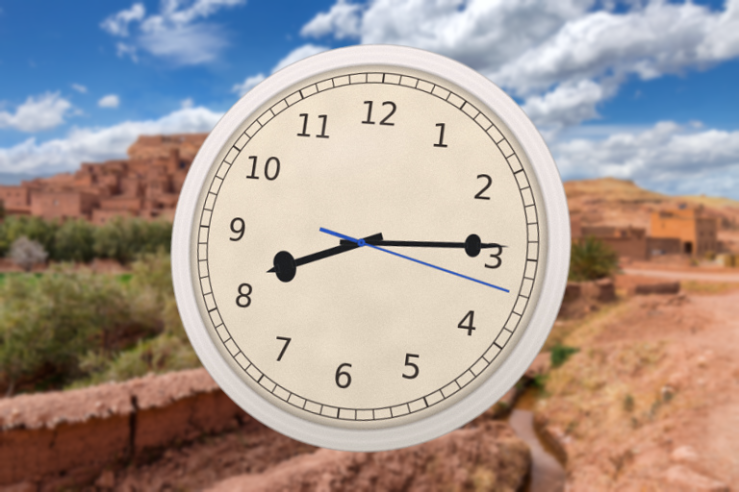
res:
8.14.17
